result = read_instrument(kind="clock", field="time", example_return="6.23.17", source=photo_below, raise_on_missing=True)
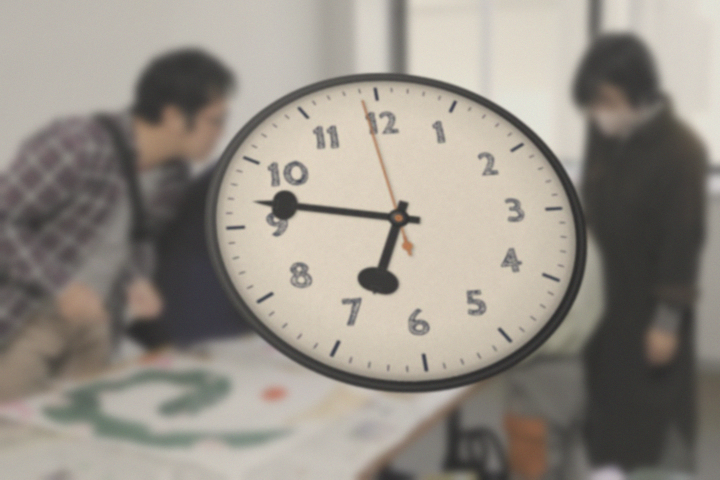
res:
6.46.59
